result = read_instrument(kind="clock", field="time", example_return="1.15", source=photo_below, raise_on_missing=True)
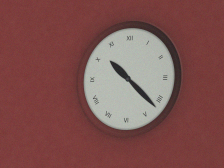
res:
10.22
